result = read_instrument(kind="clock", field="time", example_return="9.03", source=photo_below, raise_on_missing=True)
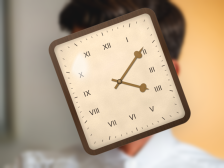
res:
4.09
